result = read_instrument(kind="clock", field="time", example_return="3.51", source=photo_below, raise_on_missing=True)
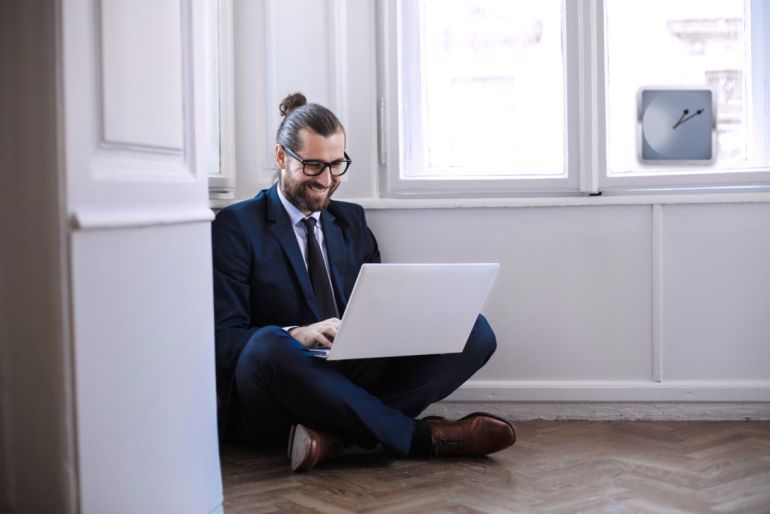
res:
1.10
